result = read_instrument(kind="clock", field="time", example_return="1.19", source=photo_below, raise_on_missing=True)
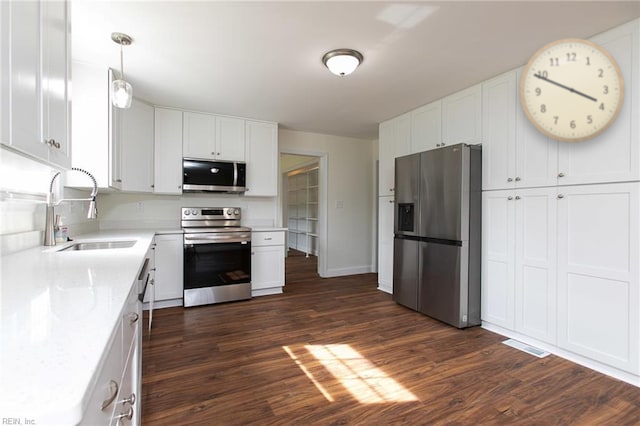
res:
3.49
